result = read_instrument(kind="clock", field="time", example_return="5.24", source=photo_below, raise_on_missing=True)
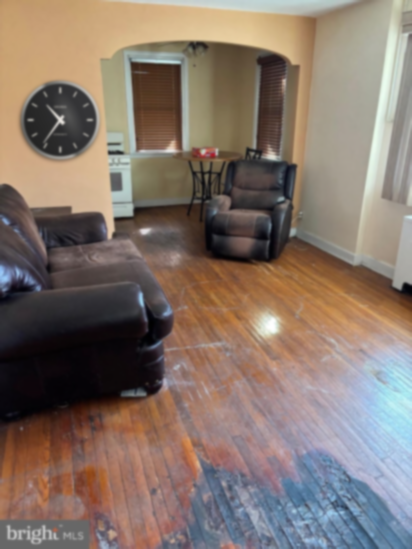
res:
10.36
